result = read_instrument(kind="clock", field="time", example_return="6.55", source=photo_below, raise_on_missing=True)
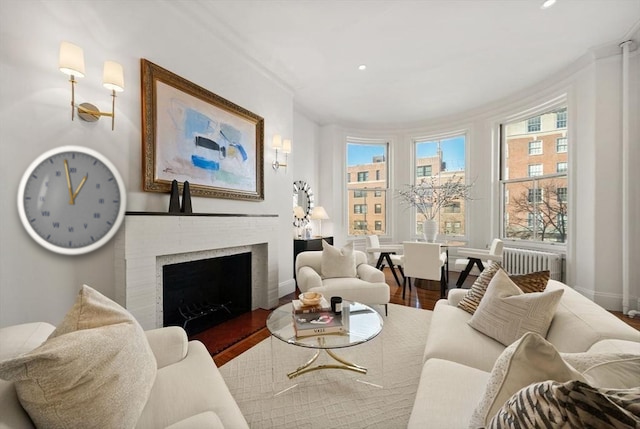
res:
12.58
